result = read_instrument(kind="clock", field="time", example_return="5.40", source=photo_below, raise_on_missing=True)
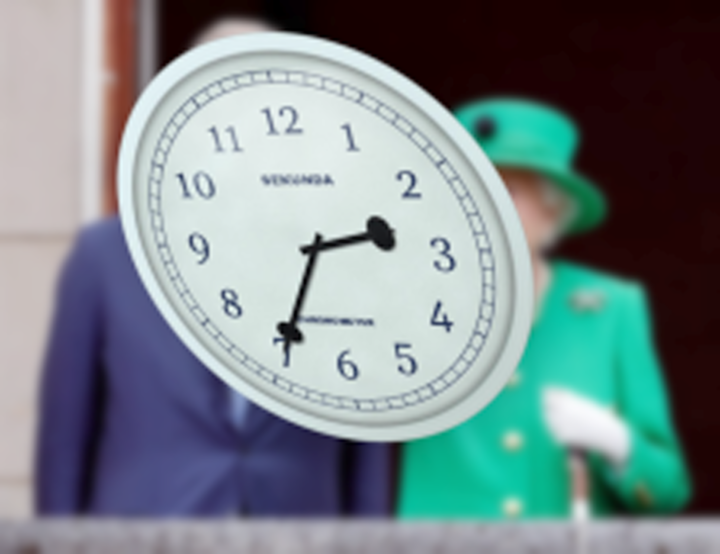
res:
2.35
